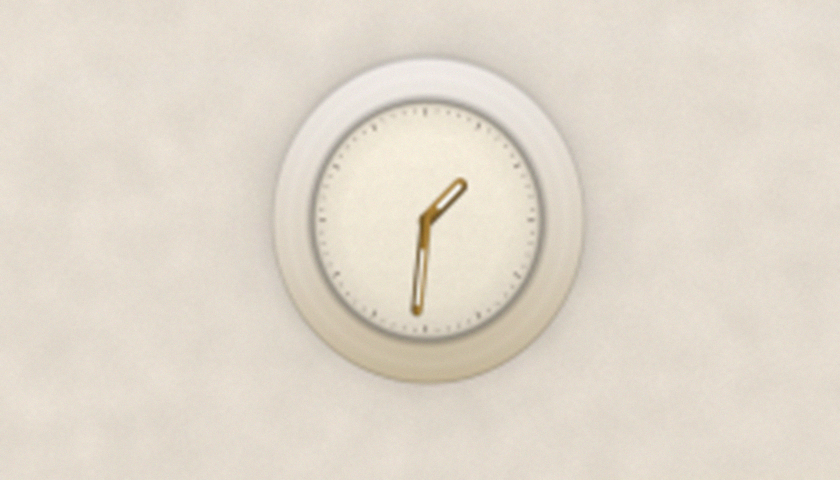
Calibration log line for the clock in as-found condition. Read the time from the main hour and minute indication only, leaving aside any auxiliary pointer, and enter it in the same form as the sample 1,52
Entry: 1,31
